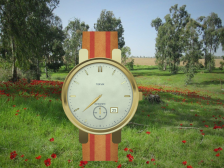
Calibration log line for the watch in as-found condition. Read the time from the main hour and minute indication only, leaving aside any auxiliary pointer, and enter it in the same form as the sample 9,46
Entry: 7,38
